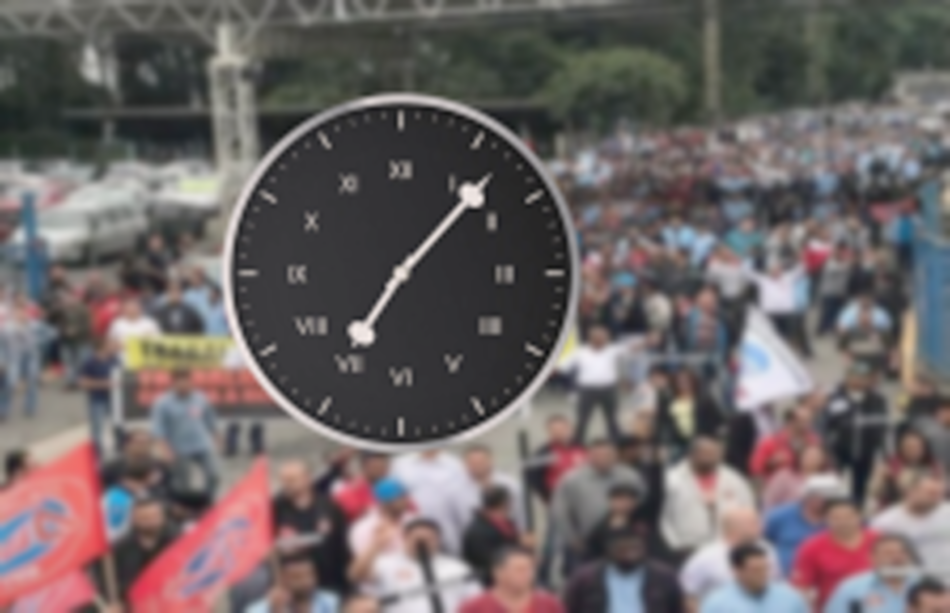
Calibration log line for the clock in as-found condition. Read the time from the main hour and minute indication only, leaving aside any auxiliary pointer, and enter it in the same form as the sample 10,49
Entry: 7,07
